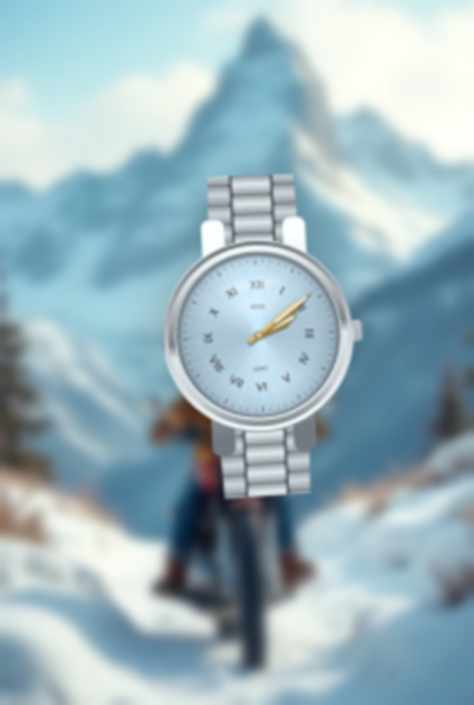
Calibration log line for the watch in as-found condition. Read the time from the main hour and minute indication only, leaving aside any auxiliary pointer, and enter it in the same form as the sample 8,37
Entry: 2,09
